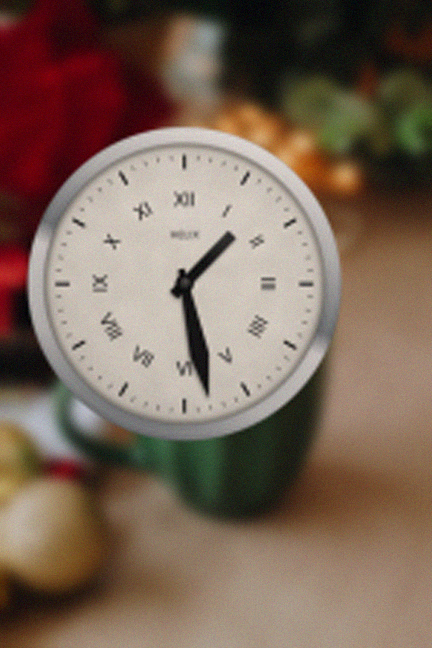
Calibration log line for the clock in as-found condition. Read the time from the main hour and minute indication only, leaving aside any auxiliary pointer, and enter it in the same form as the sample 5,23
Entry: 1,28
